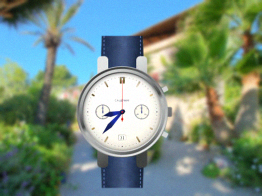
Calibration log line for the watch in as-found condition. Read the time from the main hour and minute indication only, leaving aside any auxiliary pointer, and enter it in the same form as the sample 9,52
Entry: 8,37
